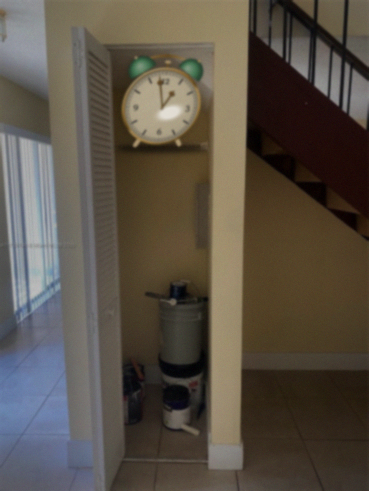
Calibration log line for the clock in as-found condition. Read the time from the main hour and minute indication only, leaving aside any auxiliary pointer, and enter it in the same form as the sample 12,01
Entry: 12,58
